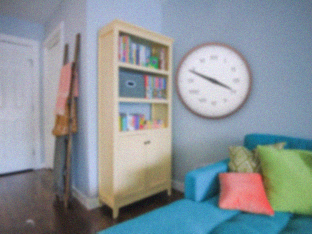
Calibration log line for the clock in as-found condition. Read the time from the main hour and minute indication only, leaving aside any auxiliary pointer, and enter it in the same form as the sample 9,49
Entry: 3,49
